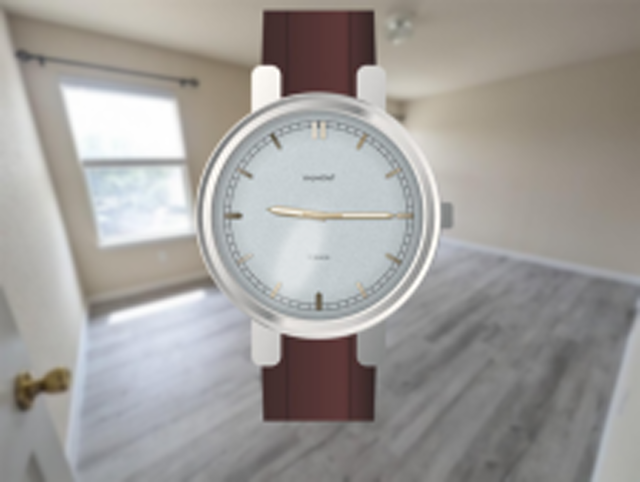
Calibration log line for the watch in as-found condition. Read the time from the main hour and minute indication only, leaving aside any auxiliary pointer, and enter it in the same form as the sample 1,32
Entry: 9,15
